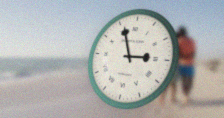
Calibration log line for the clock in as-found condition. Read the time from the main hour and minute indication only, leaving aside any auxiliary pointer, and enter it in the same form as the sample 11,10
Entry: 2,56
